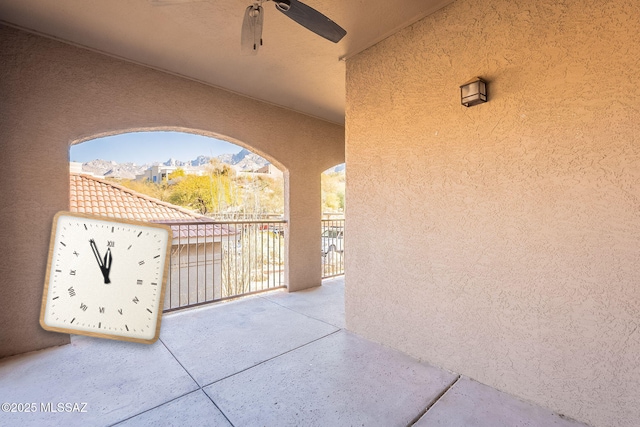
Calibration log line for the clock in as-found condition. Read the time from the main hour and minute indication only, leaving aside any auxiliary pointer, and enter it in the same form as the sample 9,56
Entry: 11,55
